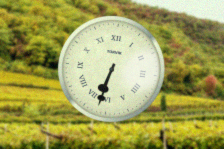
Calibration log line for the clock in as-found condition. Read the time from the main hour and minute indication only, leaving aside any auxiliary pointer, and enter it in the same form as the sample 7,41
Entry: 6,32
